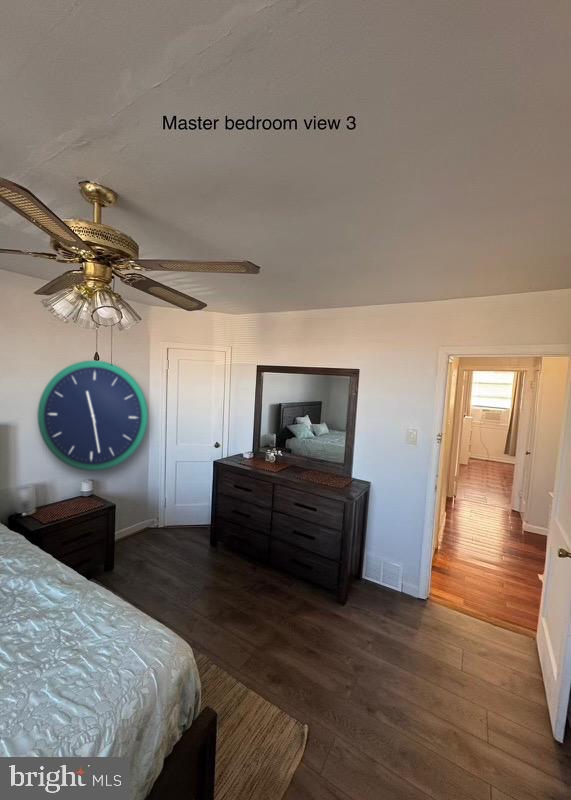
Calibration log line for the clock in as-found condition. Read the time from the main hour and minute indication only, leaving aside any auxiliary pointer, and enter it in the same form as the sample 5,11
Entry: 11,28
